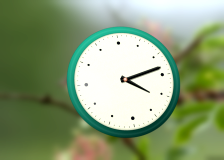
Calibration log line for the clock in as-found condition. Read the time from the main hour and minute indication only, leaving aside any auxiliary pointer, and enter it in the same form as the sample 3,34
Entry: 4,13
